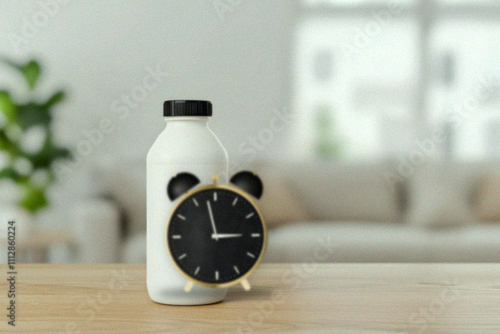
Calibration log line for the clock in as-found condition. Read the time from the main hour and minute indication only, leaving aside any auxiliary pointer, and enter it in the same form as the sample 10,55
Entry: 2,58
